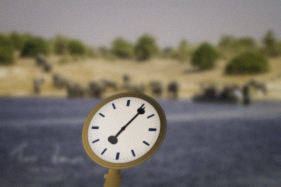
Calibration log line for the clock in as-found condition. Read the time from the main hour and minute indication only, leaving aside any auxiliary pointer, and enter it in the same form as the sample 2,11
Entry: 7,06
